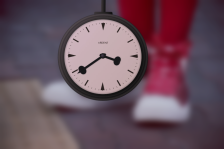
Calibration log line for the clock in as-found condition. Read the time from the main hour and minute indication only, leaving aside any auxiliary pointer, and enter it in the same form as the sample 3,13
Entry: 3,39
